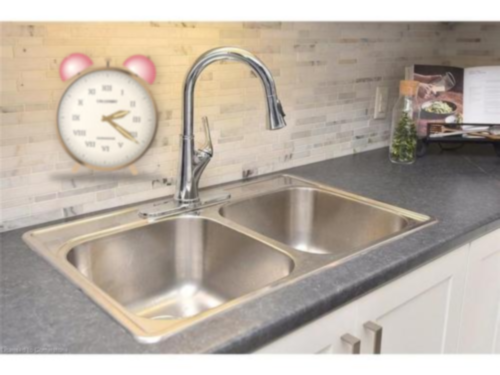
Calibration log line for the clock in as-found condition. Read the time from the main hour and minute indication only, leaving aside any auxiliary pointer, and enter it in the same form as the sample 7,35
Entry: 2,21
